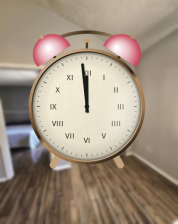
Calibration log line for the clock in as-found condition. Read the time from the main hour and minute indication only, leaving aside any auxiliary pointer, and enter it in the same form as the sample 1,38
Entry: 11,59
